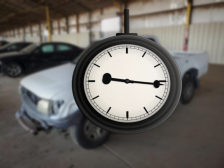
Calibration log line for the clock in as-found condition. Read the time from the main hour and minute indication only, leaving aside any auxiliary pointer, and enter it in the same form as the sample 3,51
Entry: 9,16
